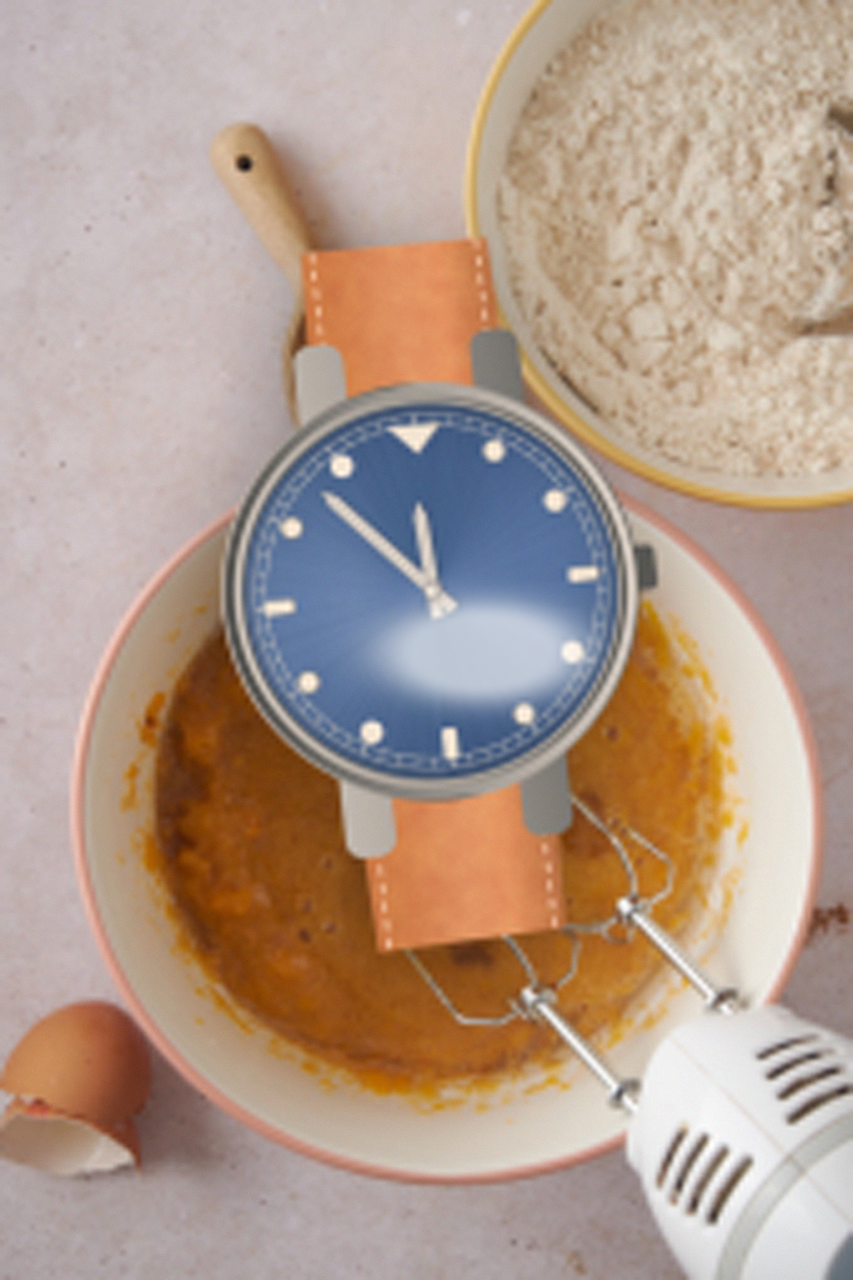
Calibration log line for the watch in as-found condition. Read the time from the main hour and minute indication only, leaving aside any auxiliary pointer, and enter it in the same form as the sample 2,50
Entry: 11,53
